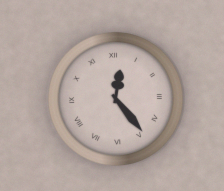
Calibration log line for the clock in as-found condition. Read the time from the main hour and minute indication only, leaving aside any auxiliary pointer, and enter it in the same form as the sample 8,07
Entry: 12,24
